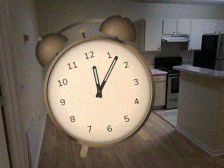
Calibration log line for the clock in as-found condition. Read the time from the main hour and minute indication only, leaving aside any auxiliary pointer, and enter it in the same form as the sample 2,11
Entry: 12,07
